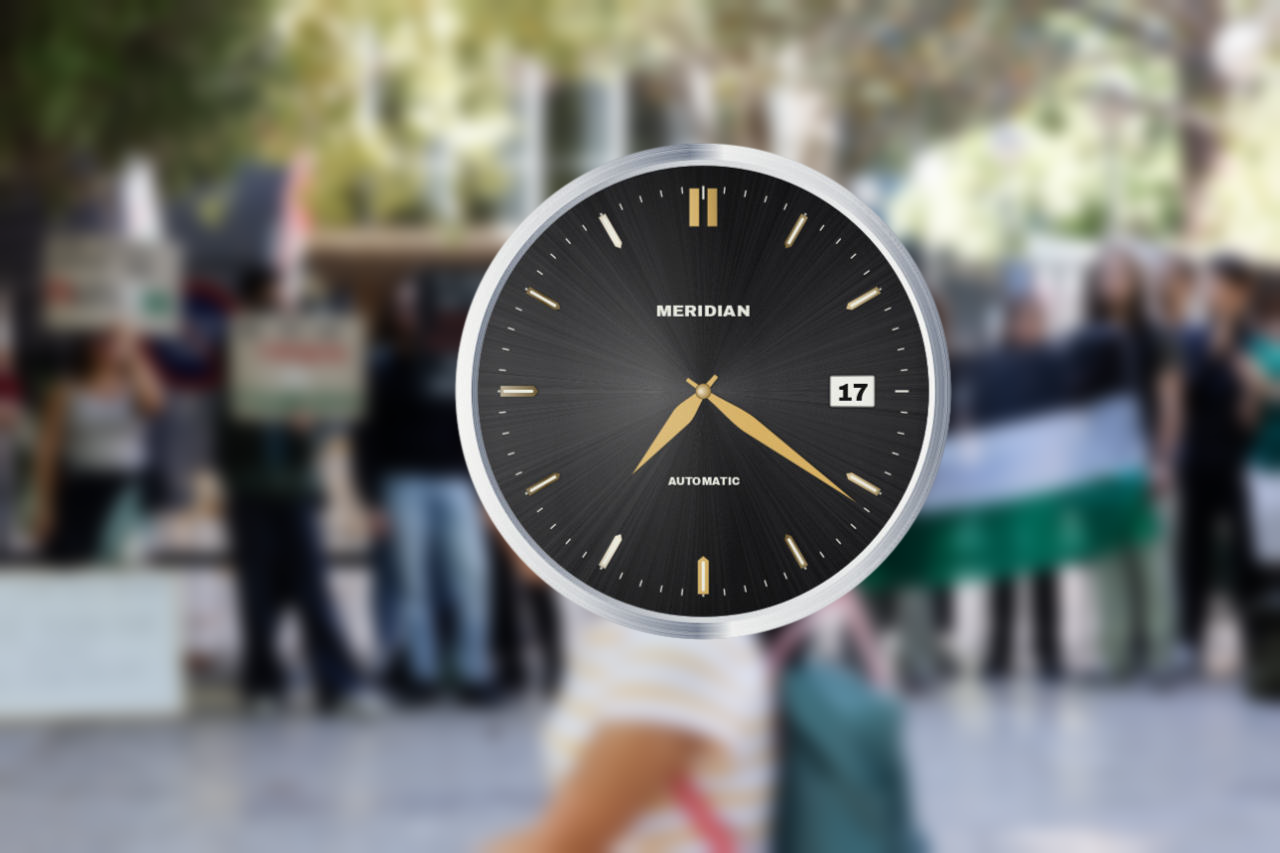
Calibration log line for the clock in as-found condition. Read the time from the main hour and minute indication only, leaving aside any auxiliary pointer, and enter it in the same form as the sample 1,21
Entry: 7,21
